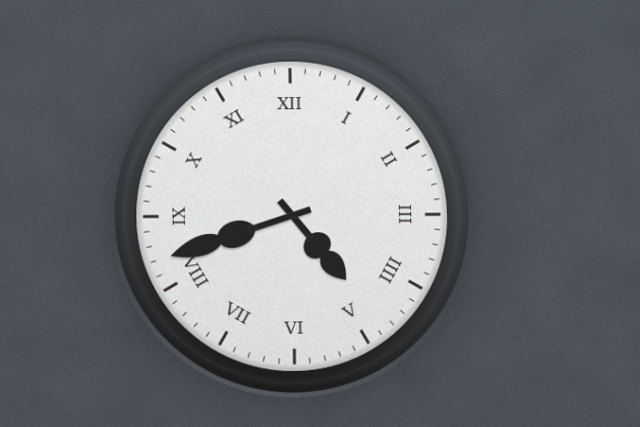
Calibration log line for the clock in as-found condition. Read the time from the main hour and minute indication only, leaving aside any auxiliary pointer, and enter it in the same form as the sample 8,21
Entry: 4,42
